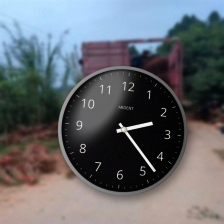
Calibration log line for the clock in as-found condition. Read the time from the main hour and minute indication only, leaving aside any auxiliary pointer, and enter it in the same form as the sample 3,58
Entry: 2,23
